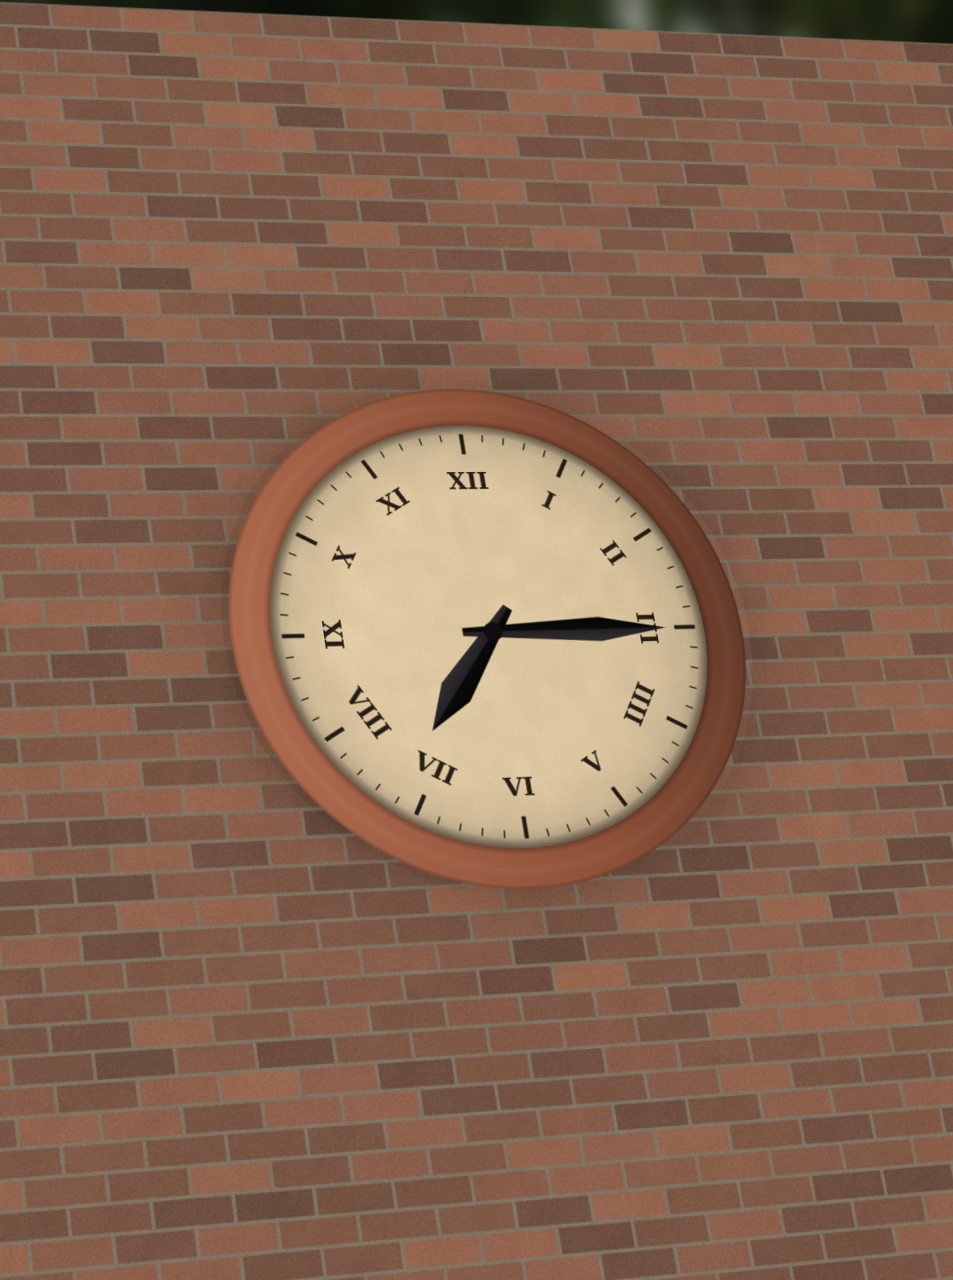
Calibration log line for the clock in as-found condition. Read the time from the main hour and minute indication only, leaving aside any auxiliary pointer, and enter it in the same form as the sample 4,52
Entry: 7,15
